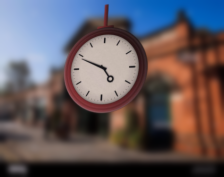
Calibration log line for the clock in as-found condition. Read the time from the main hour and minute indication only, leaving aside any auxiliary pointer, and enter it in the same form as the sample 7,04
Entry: 4,49
